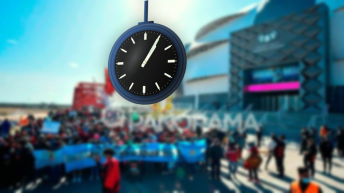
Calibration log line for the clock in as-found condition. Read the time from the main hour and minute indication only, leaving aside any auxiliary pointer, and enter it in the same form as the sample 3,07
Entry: 1,05
